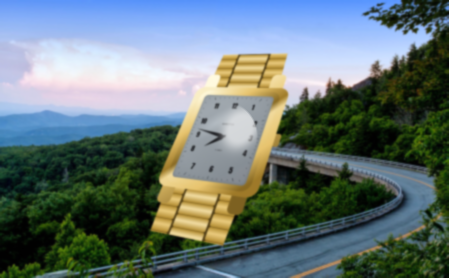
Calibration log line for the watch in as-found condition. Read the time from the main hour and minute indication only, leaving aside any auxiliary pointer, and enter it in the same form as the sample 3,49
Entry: 7,47
